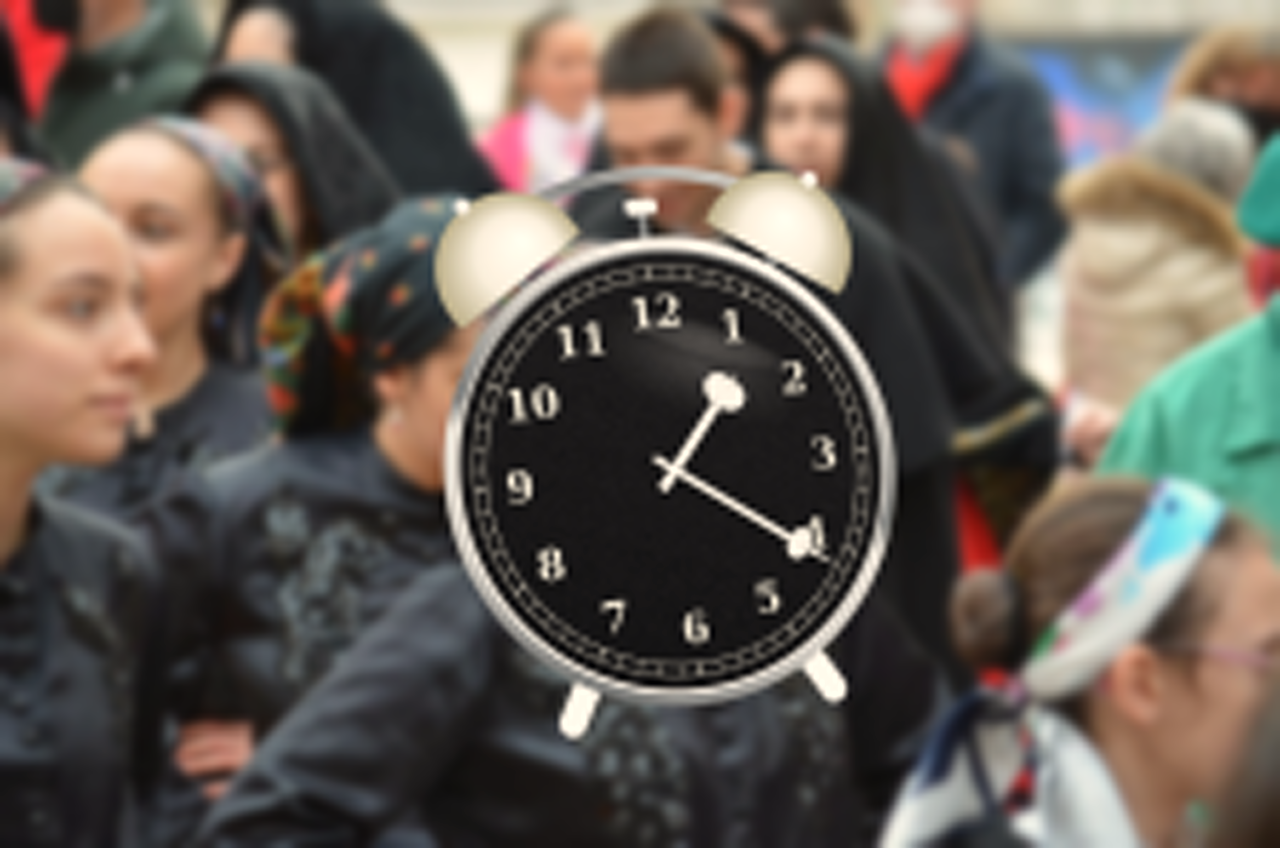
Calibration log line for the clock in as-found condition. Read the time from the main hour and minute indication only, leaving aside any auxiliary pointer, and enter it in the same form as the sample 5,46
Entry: 1,21
